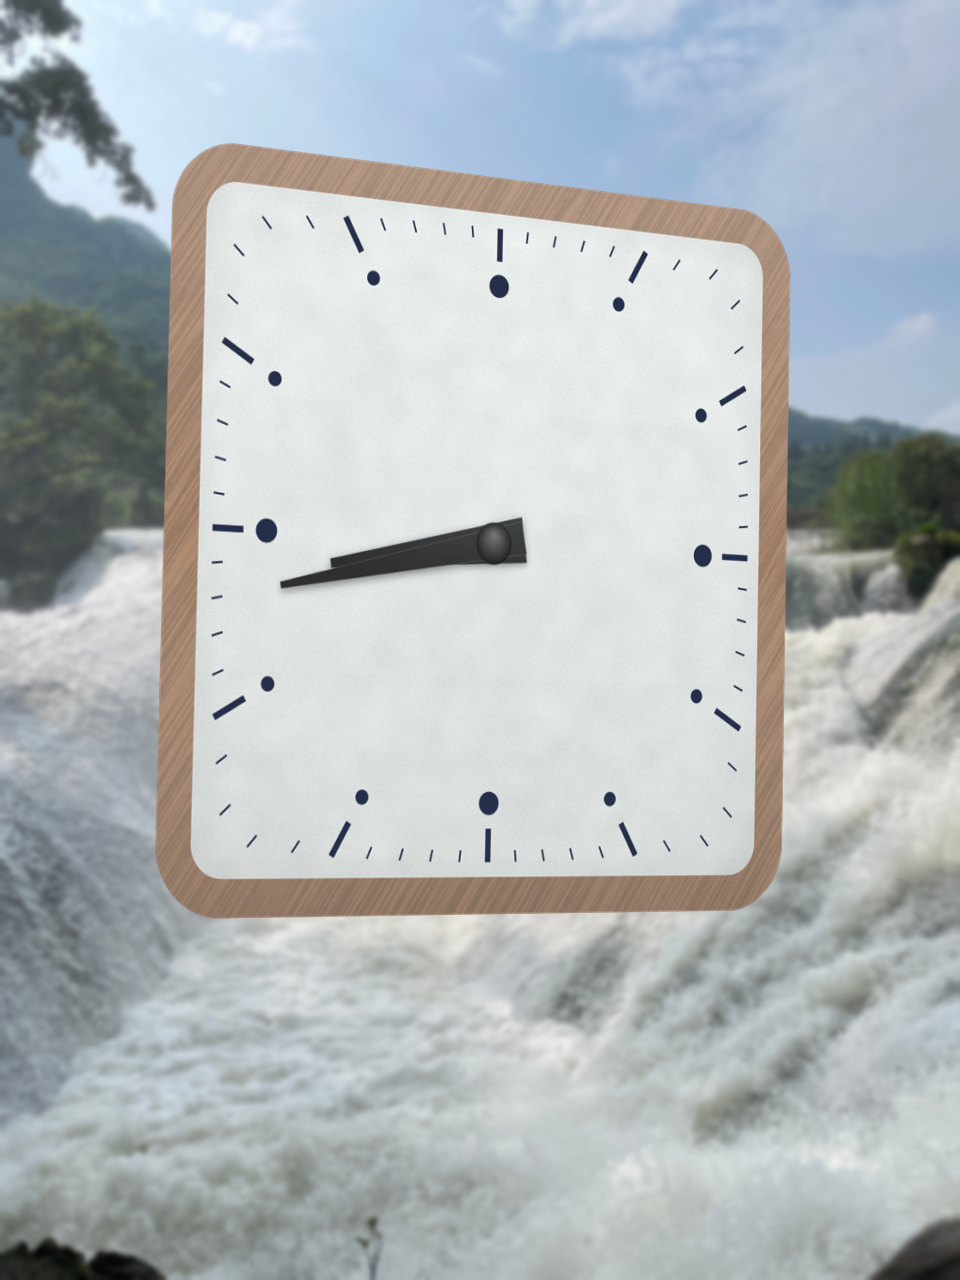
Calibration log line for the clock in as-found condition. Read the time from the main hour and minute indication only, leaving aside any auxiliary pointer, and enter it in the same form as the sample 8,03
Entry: 8,43
